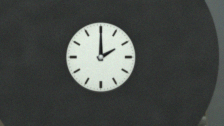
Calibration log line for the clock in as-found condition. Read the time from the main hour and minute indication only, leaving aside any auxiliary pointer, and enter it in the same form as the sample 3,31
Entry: 2,00
